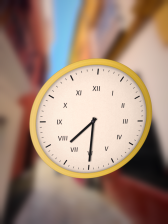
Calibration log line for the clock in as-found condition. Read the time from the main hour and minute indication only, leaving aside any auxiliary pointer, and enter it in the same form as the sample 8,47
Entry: 7,30
